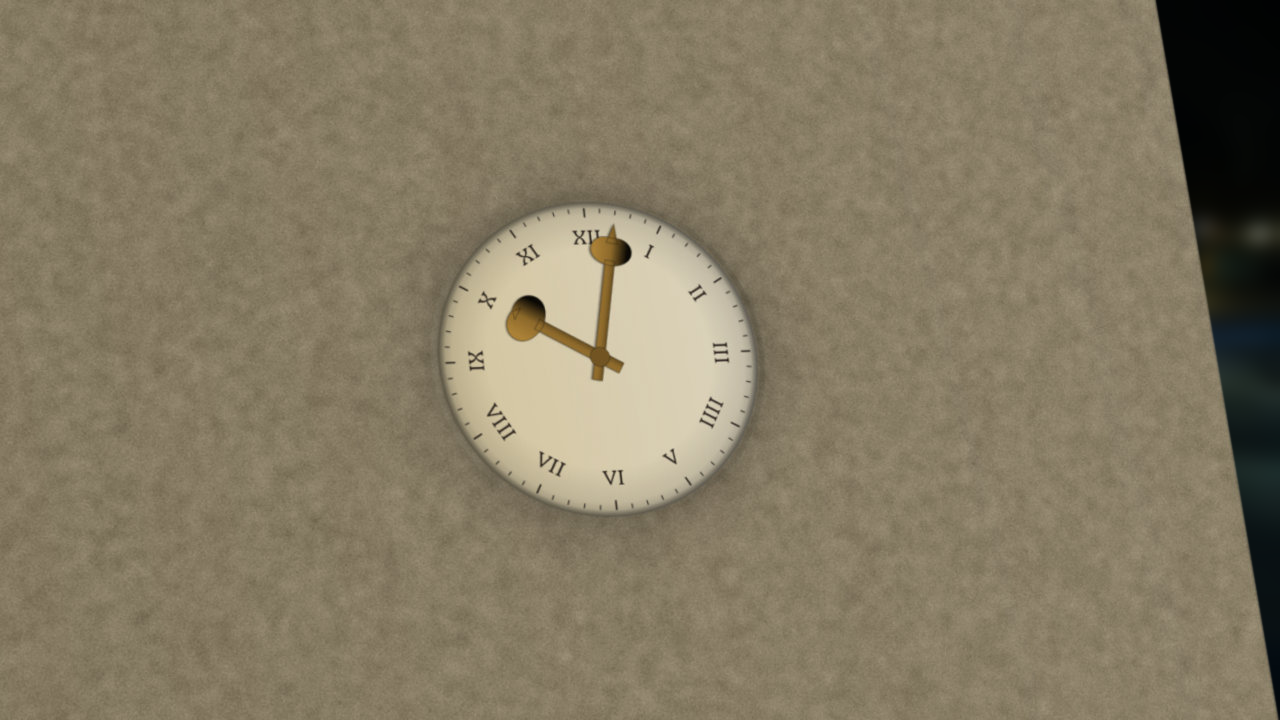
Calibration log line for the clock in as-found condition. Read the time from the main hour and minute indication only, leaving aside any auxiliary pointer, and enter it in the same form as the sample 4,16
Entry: 10,02
